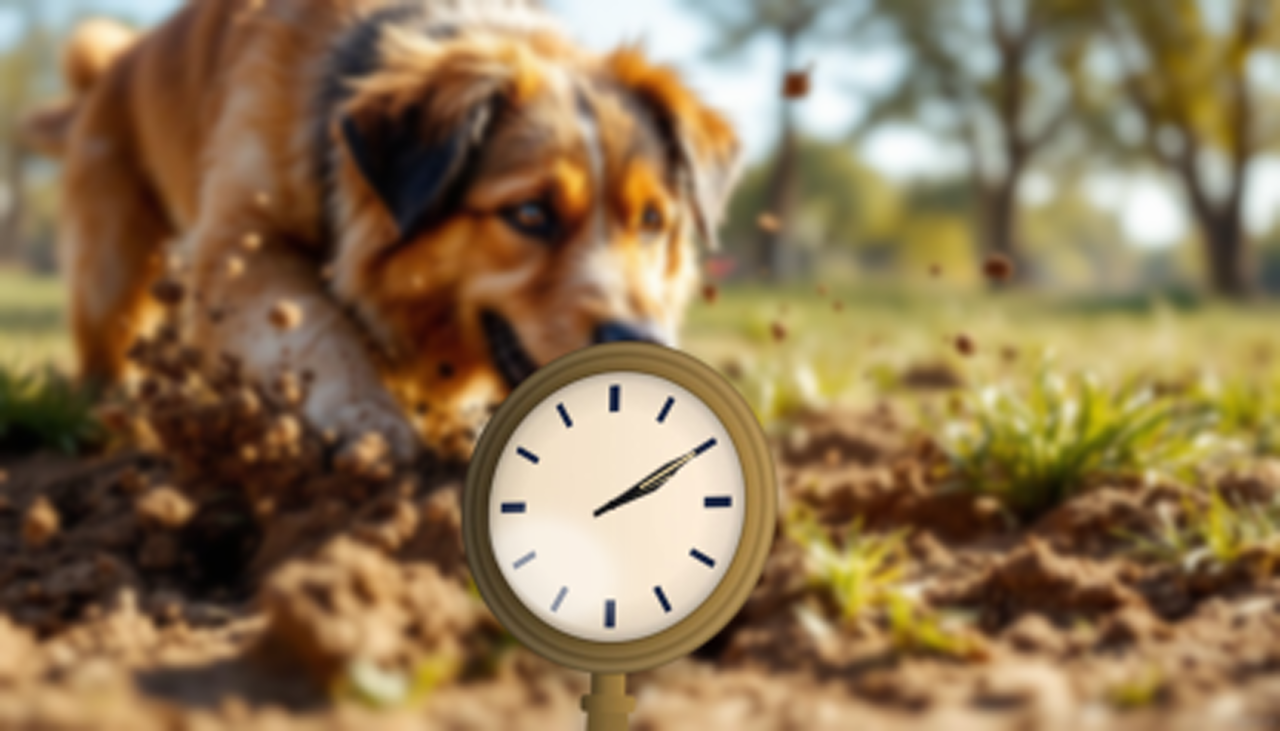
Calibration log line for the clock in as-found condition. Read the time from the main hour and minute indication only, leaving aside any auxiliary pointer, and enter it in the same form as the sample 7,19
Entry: 2,10
